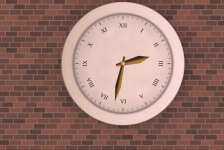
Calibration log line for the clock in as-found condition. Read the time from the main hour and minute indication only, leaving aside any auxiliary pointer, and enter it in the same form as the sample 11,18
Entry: 2,32
